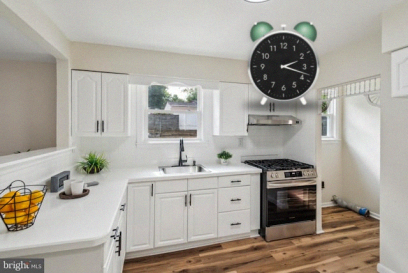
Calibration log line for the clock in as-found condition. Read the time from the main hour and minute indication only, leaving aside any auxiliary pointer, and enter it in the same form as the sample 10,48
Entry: 2,18
